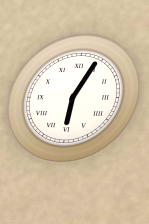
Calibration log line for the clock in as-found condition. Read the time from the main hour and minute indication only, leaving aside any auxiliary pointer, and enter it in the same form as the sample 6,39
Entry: 6,04
